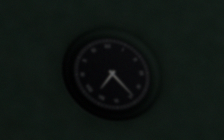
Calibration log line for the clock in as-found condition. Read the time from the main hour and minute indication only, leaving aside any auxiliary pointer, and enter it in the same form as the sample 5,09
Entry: 7,24
